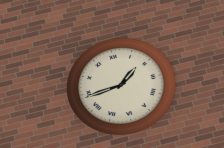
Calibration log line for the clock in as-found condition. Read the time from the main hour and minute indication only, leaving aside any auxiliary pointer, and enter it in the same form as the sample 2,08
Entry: 1,44
